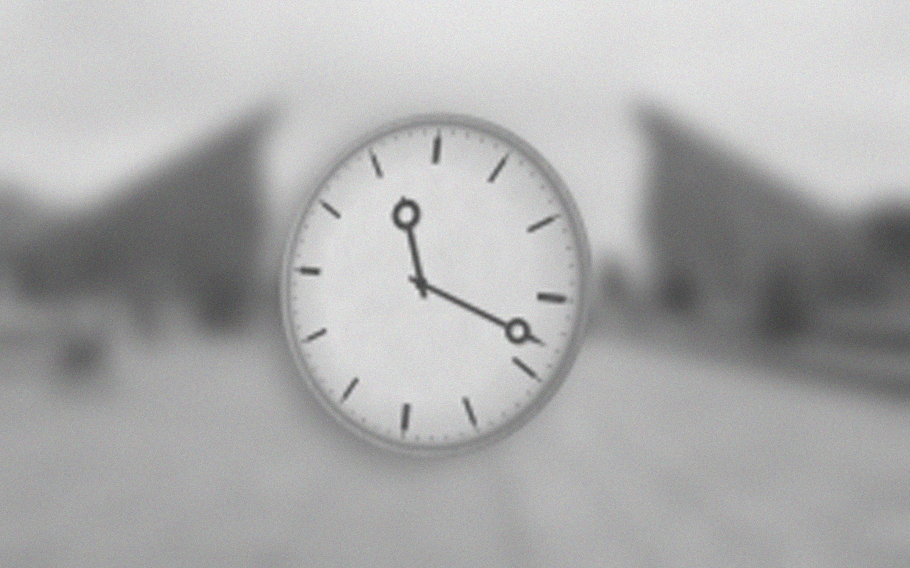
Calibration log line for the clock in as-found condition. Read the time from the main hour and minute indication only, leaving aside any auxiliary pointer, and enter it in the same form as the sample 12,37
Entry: 11,18
